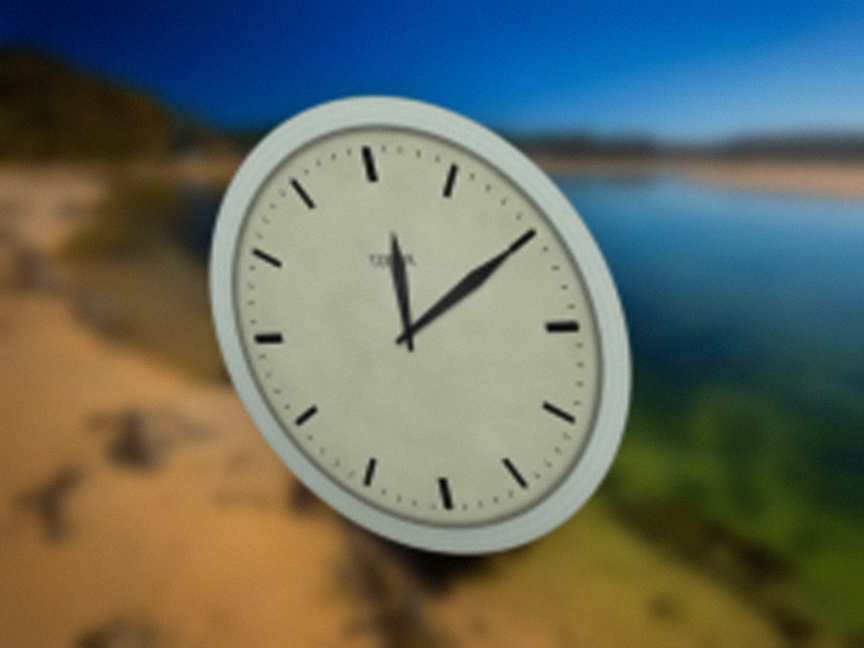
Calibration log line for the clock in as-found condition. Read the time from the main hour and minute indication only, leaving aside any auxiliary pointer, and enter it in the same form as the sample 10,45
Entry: 12,10
